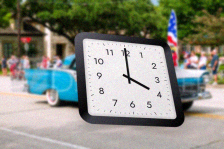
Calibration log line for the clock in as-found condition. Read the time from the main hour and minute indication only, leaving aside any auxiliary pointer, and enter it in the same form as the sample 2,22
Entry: 4,00
